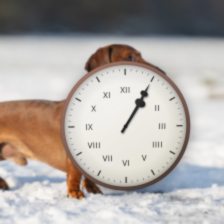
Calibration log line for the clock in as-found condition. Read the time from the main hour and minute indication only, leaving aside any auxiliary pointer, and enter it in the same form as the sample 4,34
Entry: 1,05
